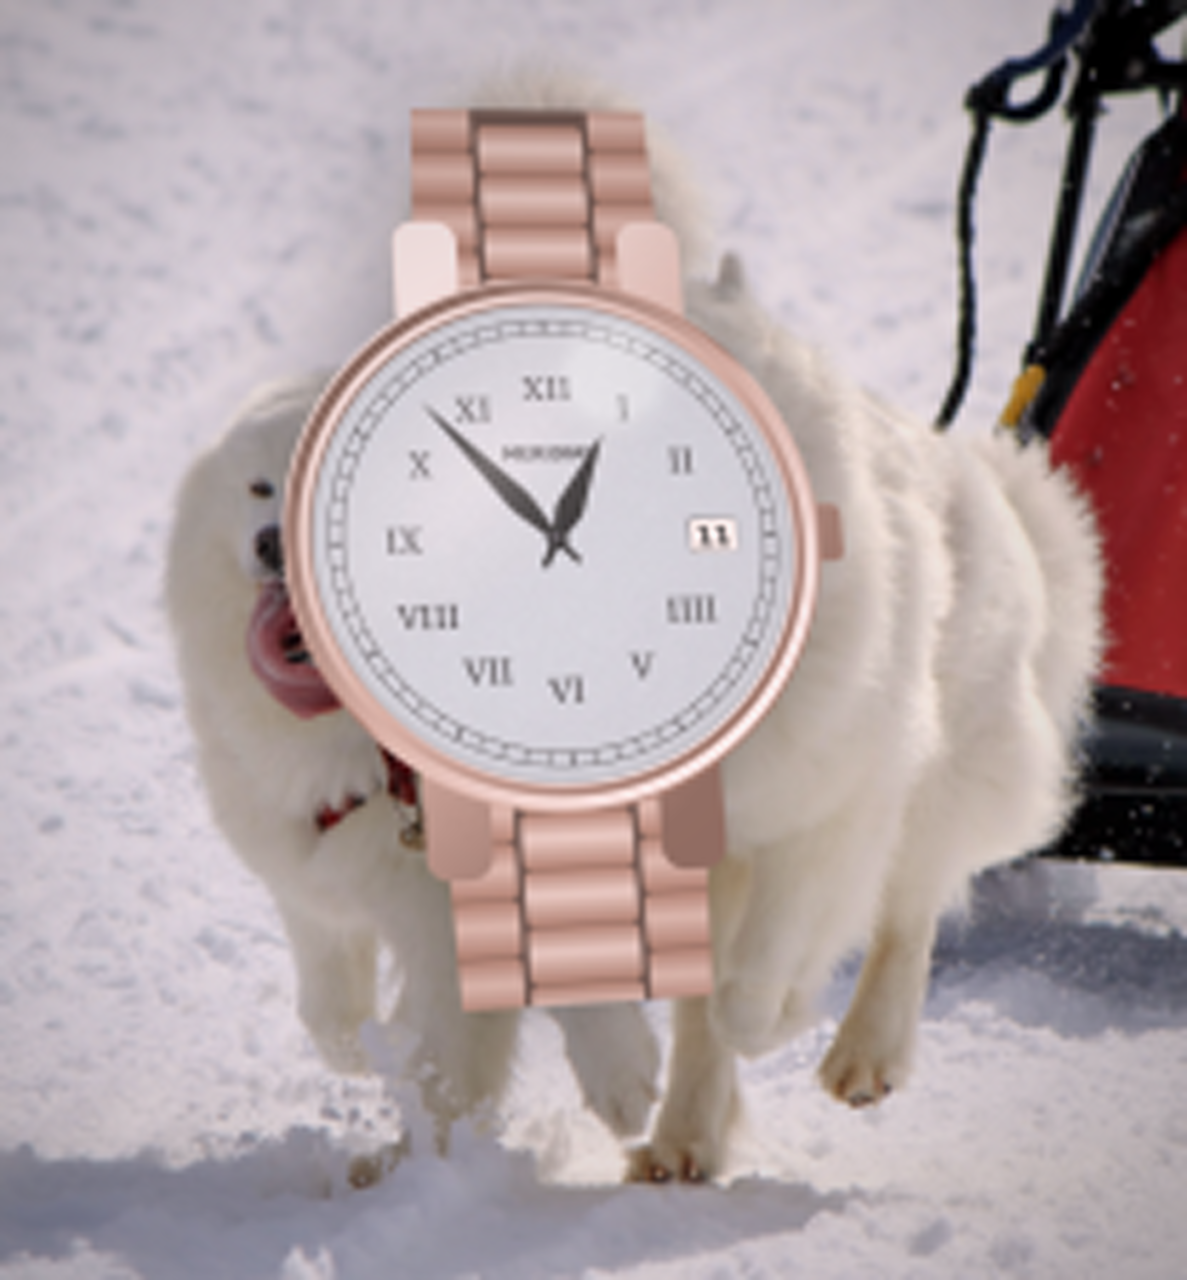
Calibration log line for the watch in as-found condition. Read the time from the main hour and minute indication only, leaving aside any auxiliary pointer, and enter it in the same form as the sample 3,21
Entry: 12,53
